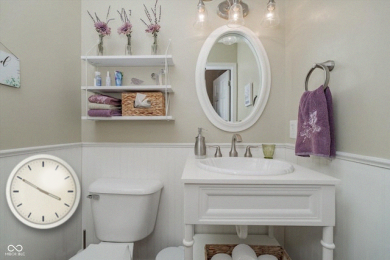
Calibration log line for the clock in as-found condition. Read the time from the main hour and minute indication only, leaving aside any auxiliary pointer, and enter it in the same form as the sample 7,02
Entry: 3,50
